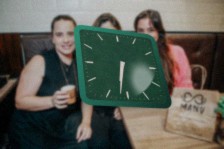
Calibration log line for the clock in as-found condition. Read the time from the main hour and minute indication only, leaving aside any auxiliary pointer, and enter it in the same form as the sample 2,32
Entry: 6,32
